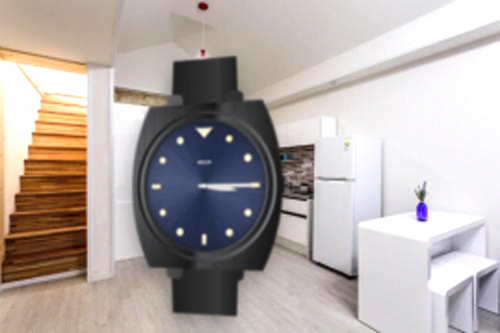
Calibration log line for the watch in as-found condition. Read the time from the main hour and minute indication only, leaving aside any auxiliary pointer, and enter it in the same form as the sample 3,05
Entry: 3,15
